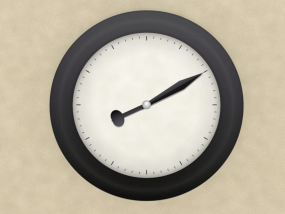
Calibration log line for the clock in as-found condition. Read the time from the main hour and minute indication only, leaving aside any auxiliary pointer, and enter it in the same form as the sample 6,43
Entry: 8,10
